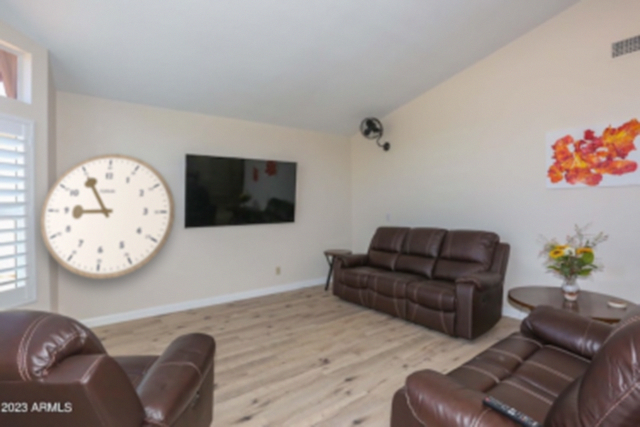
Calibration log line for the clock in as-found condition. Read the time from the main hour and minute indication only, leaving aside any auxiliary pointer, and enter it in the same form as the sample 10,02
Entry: 8,55
